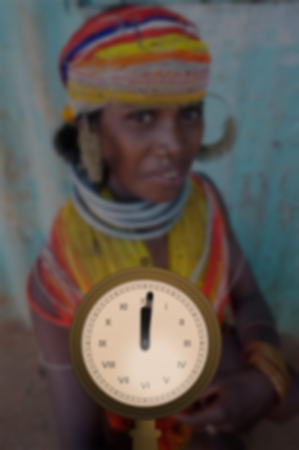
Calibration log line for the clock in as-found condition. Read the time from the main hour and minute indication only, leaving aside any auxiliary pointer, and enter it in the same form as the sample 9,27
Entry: 12,01
